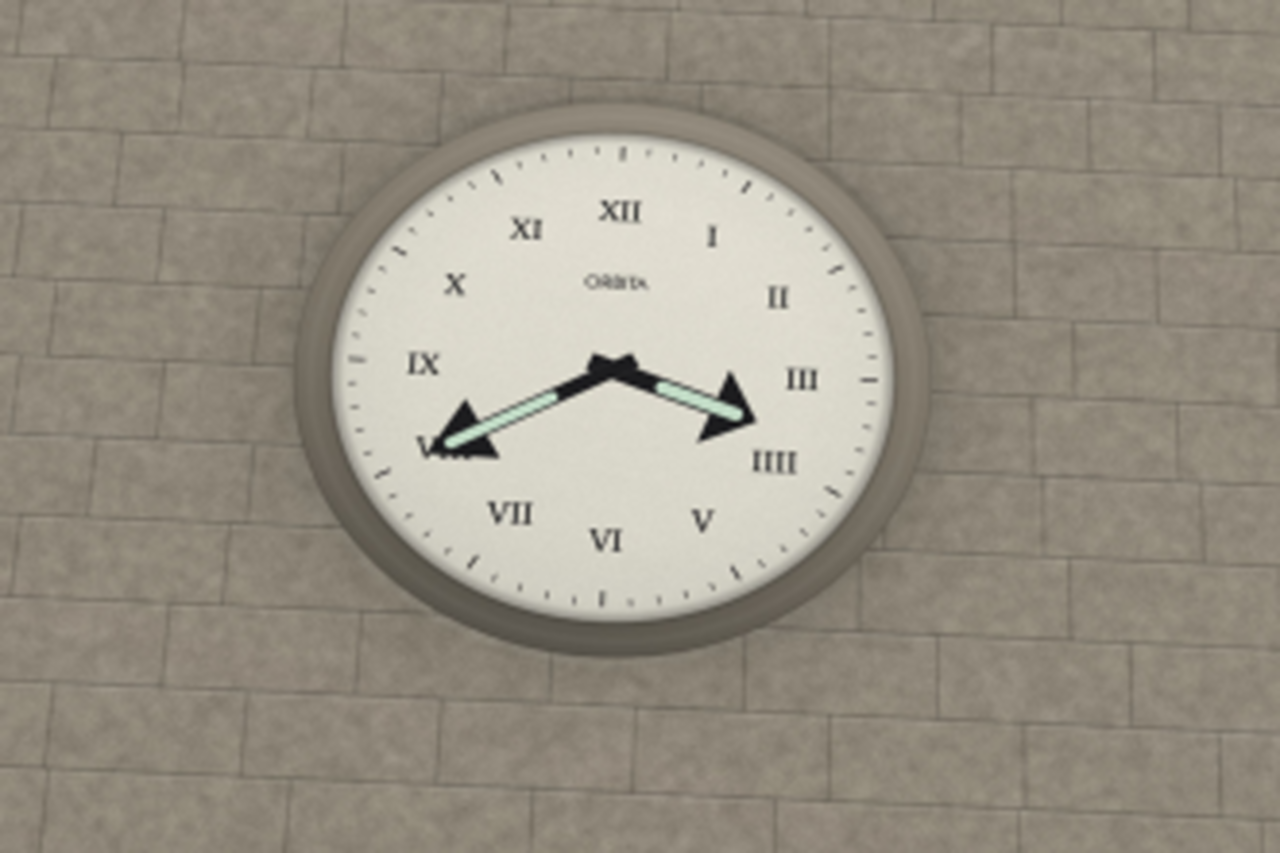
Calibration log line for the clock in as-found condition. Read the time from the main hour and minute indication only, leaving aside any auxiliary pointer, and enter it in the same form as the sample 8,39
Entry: 3,40
